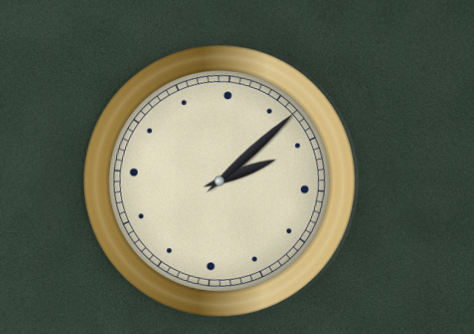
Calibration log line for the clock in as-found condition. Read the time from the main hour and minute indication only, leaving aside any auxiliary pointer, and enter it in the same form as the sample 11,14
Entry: 2,07
